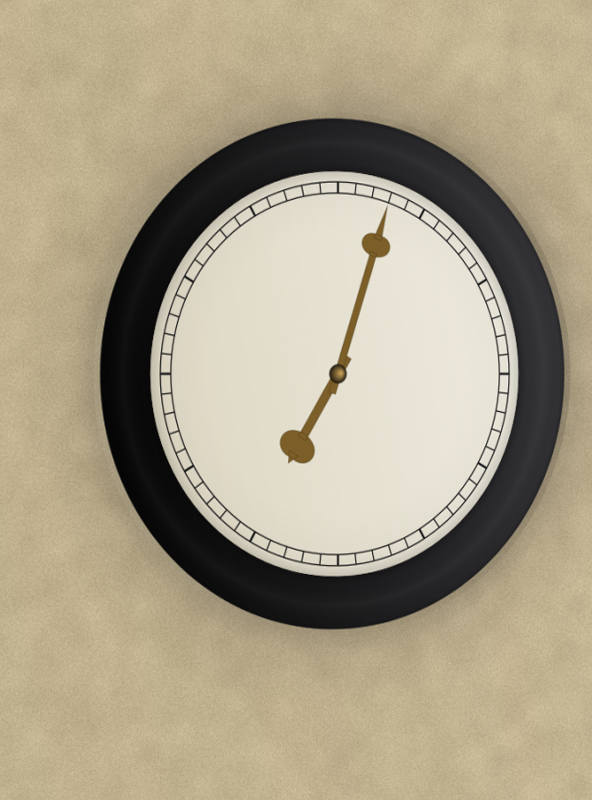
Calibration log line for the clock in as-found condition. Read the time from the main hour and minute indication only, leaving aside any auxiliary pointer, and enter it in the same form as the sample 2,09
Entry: 7,03
